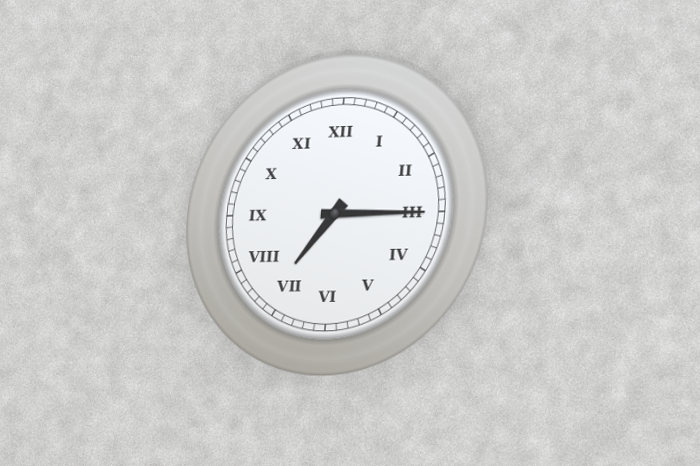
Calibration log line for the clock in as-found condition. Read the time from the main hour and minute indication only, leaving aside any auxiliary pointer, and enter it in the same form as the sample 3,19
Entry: 7,15
